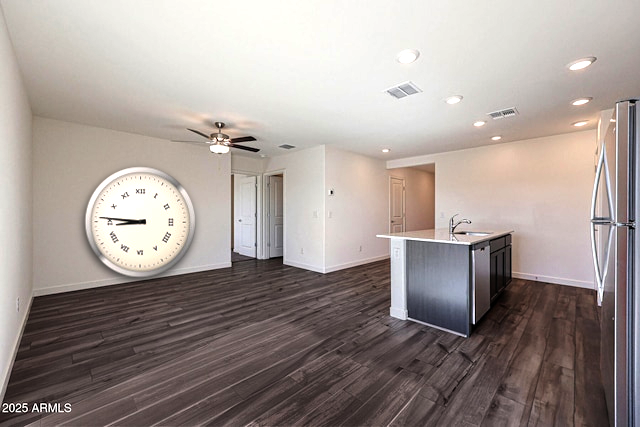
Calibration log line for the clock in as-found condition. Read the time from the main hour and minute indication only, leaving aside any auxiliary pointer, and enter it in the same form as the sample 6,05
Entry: 8,46
